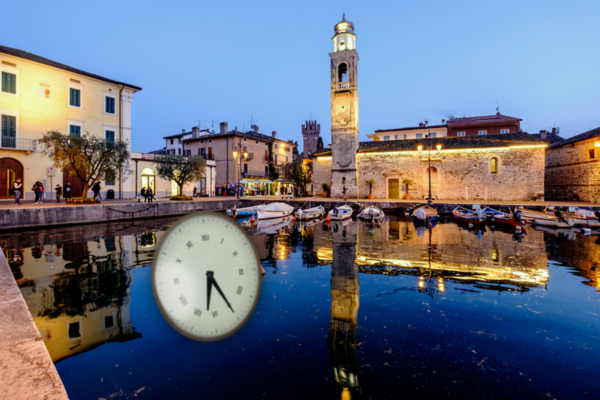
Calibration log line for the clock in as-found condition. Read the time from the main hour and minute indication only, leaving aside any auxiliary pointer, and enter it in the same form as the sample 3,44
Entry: 6,25
